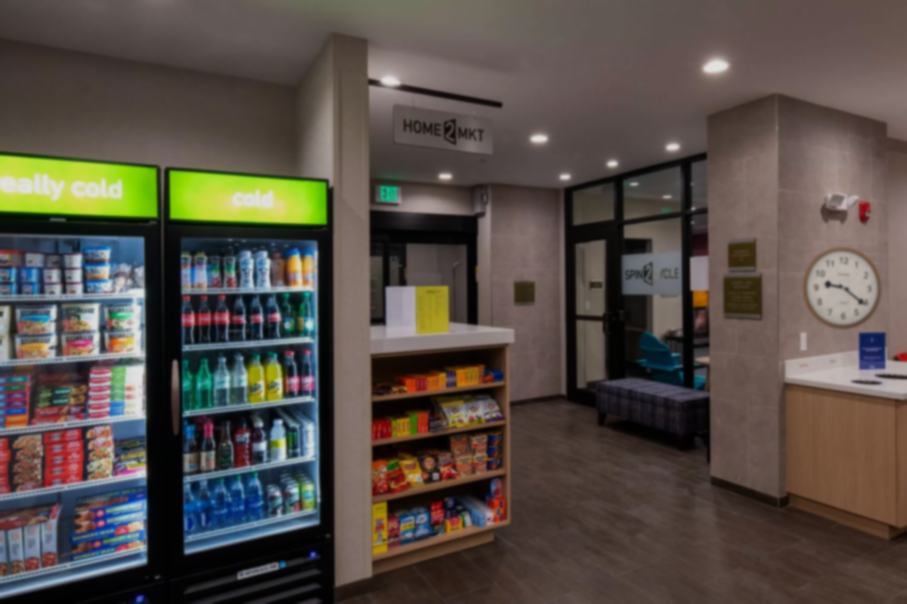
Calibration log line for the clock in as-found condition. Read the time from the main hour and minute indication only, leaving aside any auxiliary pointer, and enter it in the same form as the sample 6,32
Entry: 9,21
